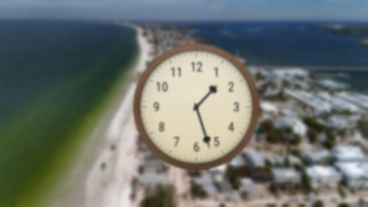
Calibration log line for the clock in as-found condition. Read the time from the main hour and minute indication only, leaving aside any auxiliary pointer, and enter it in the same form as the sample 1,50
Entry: 1,27
